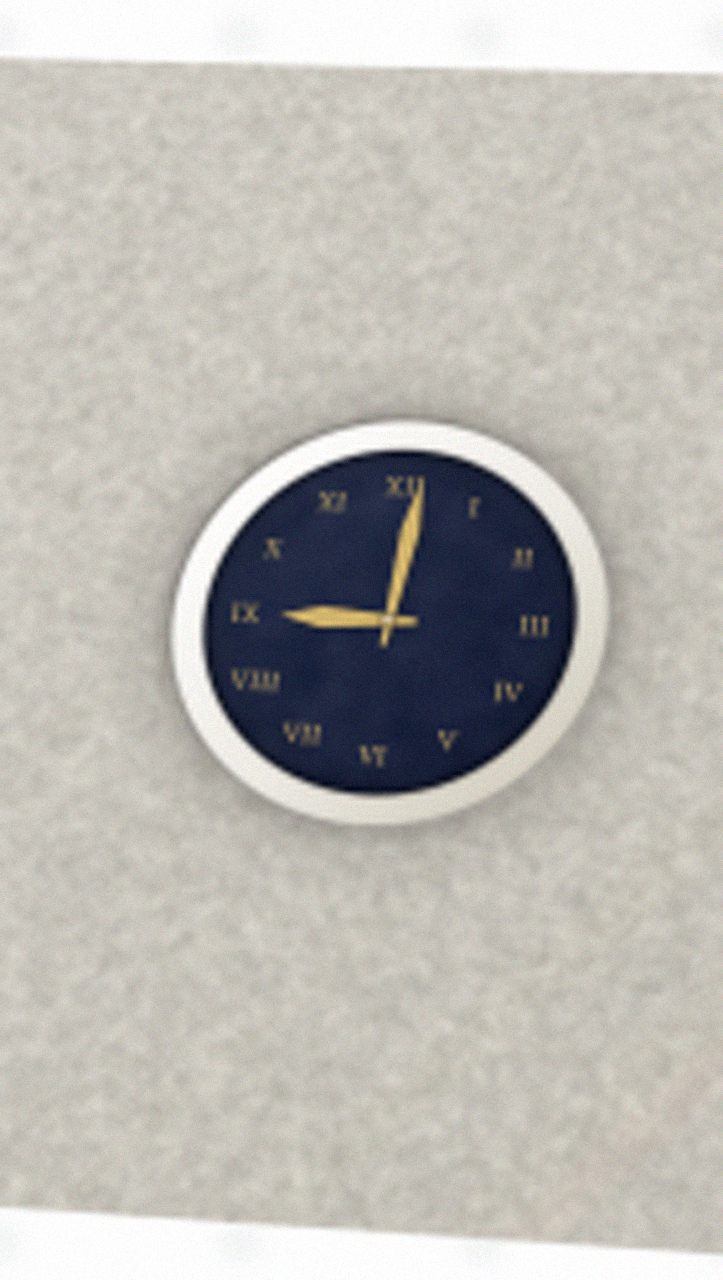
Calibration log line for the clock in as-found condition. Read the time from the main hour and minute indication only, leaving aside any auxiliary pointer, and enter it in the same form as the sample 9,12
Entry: 9,01
